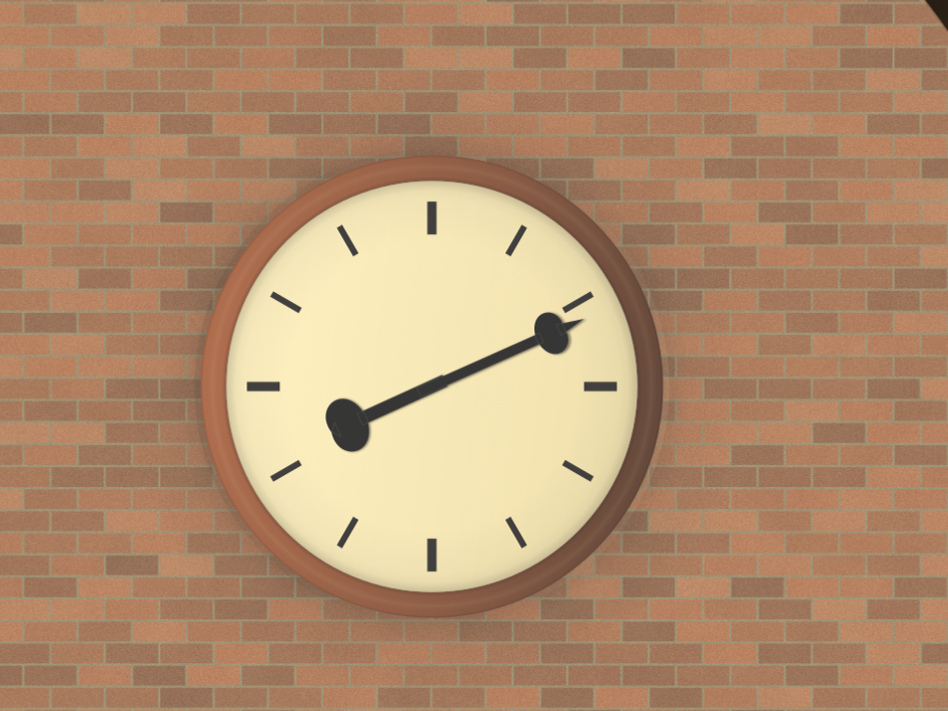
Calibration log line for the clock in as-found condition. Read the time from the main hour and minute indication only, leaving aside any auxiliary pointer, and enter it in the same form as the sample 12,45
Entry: 8,11
